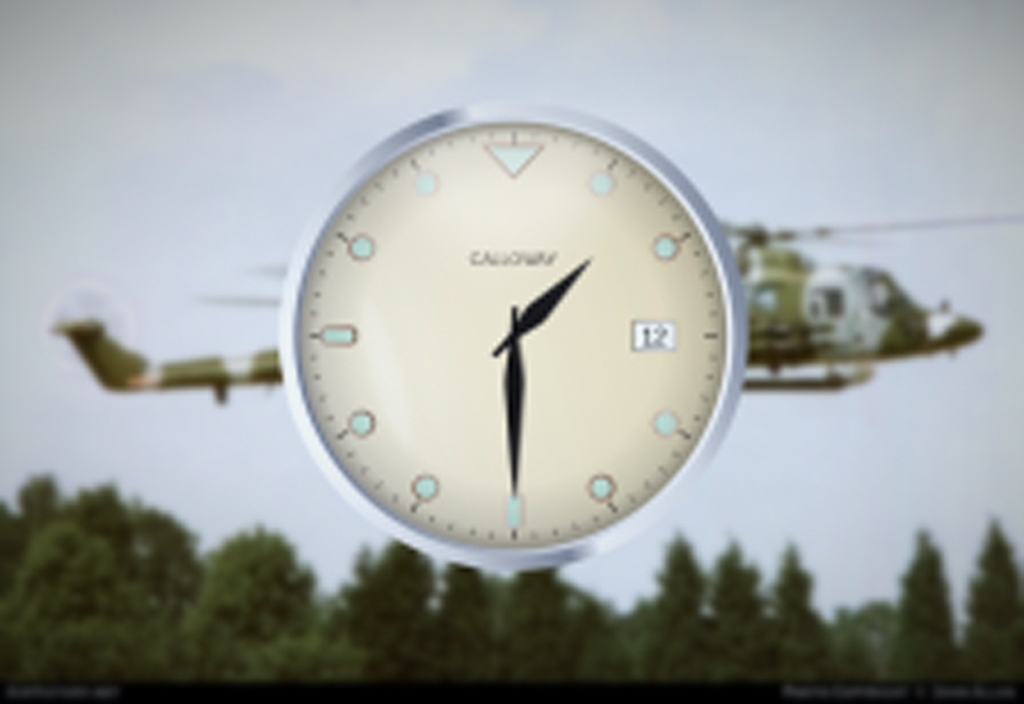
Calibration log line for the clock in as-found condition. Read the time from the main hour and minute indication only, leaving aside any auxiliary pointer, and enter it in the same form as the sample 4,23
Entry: 1,30
